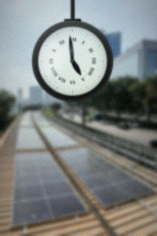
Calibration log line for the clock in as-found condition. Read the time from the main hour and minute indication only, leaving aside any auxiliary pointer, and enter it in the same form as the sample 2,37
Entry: 4,59
